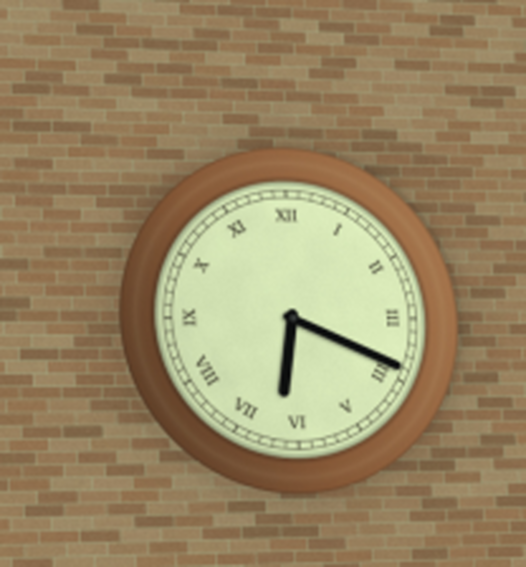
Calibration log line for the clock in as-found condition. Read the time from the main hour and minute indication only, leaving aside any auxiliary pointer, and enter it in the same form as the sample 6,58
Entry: 6,19
